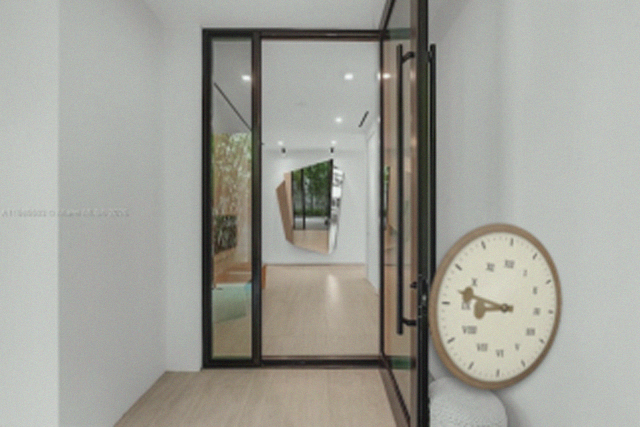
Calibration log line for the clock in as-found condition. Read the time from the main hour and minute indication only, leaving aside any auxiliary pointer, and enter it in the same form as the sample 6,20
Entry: 8,47
